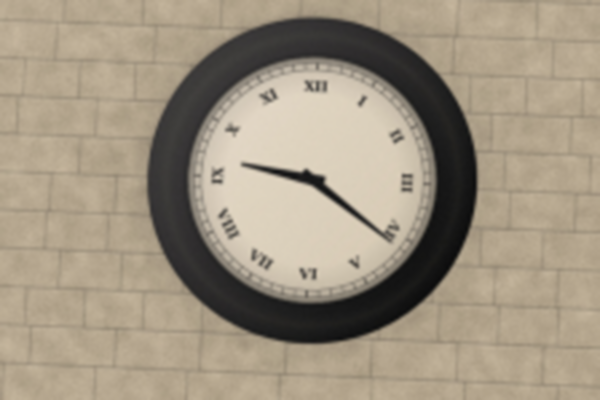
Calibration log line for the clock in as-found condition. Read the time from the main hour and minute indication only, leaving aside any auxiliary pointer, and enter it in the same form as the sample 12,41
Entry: 9,21
